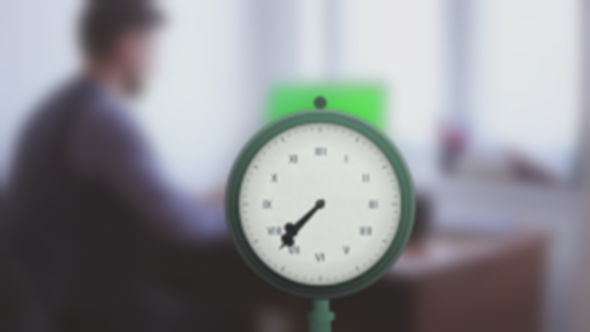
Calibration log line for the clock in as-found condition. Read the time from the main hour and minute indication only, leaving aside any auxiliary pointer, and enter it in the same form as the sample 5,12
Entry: 7,37
